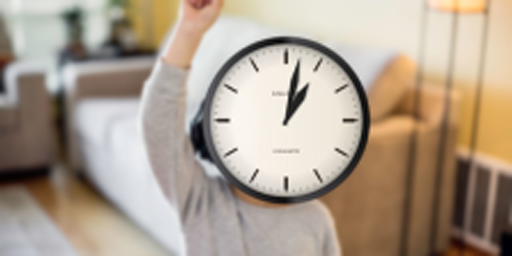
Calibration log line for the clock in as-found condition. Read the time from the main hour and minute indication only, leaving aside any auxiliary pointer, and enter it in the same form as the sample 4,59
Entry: 1,02
